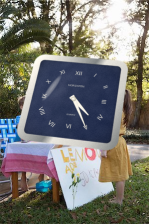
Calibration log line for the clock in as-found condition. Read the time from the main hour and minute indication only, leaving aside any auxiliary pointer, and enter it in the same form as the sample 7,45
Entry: 4,25
